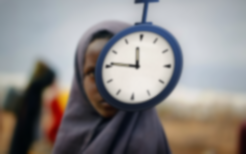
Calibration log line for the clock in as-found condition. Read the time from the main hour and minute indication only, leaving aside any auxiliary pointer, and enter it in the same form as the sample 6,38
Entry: 11,46
